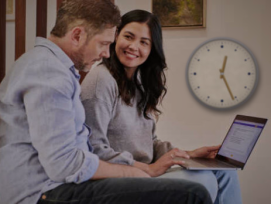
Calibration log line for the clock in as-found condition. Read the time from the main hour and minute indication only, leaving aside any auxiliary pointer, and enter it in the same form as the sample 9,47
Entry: 12,26
